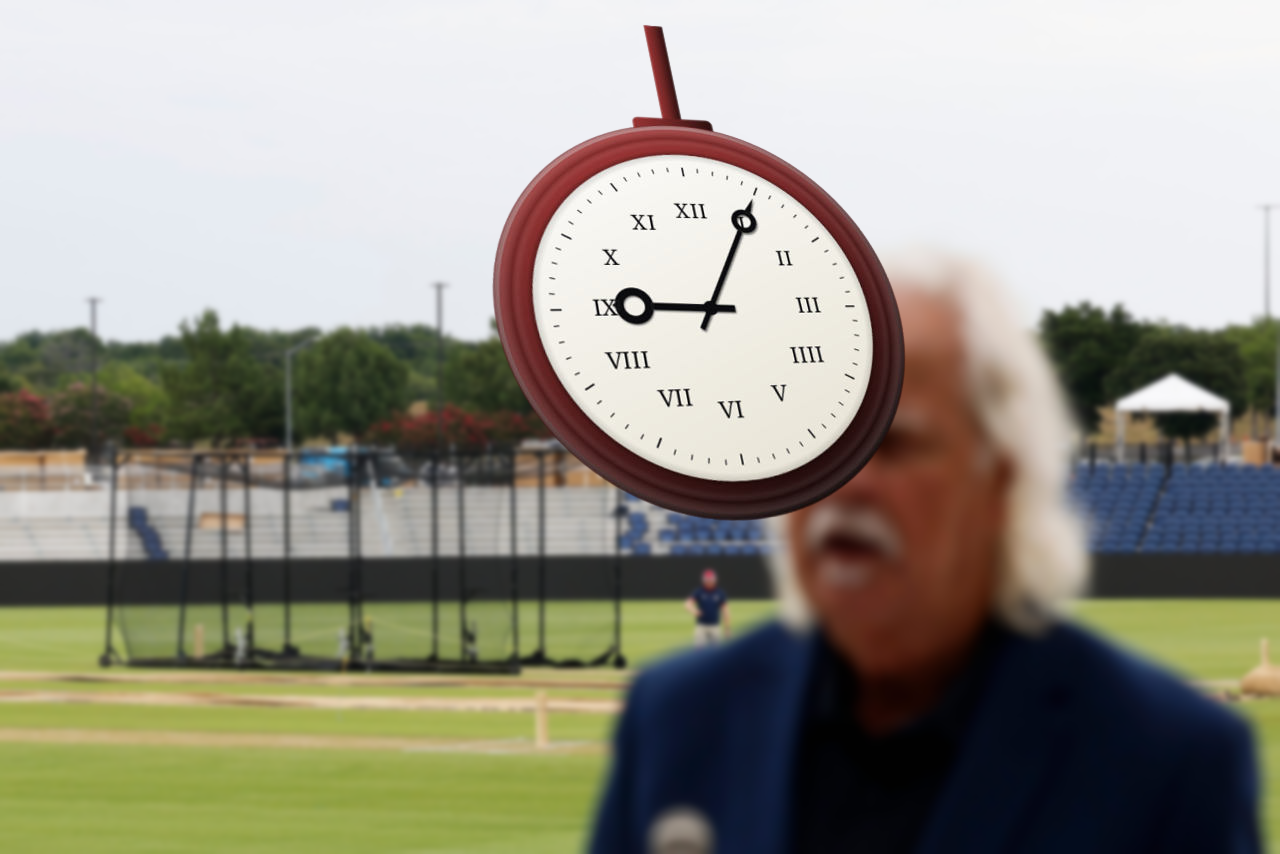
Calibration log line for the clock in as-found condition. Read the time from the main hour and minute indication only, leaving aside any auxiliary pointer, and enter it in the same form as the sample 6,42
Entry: 9,05
